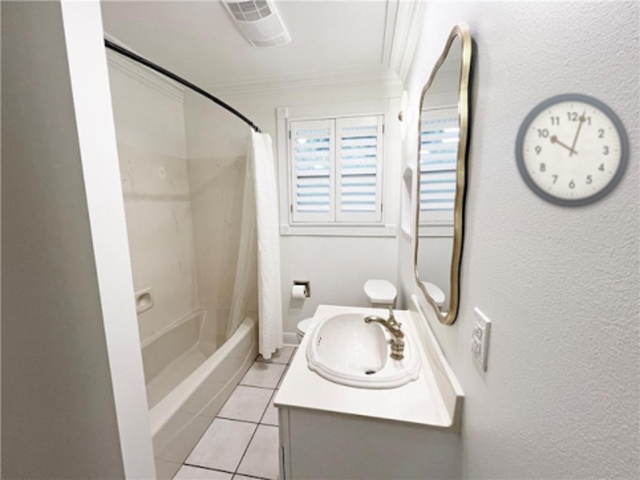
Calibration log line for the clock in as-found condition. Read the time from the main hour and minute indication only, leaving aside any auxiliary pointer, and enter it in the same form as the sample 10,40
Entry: 10,03
